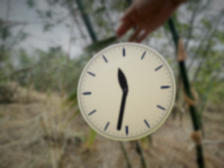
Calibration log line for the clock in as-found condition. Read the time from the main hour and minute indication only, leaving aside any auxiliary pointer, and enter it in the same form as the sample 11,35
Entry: 11,32
